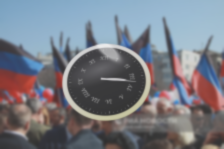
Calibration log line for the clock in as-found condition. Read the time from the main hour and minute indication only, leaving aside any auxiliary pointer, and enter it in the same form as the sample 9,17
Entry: 3,17
